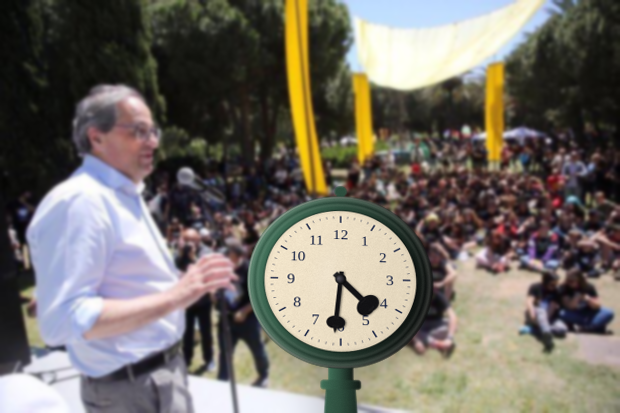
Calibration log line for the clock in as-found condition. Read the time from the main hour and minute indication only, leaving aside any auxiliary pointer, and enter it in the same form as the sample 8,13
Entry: 4,31
